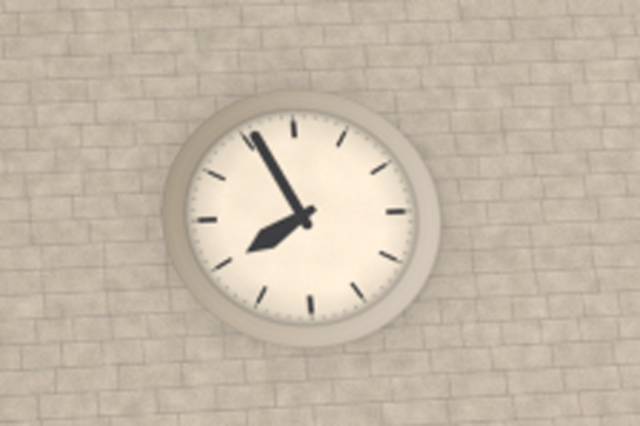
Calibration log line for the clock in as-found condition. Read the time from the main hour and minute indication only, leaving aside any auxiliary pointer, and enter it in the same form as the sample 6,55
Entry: 7,56
